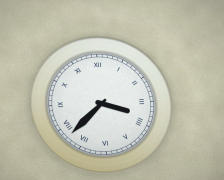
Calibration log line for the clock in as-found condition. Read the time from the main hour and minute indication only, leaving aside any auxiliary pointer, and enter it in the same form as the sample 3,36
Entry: 3,38
